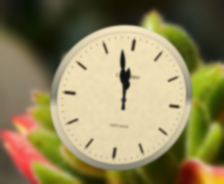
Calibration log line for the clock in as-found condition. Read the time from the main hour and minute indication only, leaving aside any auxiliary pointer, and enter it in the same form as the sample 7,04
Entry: 11,58
